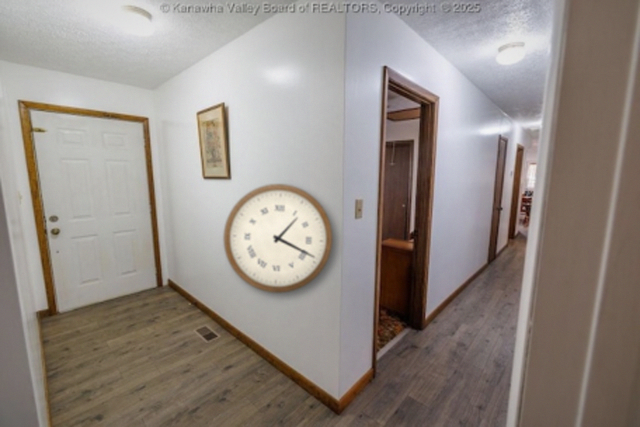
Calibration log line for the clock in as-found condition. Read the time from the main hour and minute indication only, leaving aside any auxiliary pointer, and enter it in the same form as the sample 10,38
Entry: 1,19
